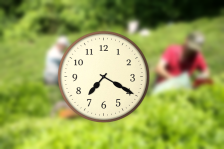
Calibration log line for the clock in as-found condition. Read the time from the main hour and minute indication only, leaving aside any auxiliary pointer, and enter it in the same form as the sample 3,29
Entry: 7,20
